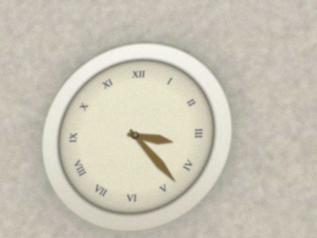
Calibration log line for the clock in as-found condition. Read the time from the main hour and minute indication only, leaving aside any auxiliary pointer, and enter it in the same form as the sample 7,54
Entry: 3,23
